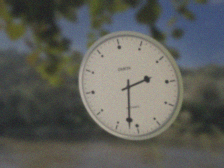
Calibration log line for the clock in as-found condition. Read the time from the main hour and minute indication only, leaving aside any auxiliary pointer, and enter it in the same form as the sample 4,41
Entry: 2,32
